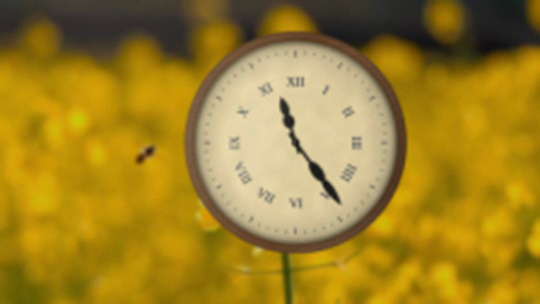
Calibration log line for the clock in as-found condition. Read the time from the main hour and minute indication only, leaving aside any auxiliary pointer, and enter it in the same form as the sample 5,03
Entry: 11,24
